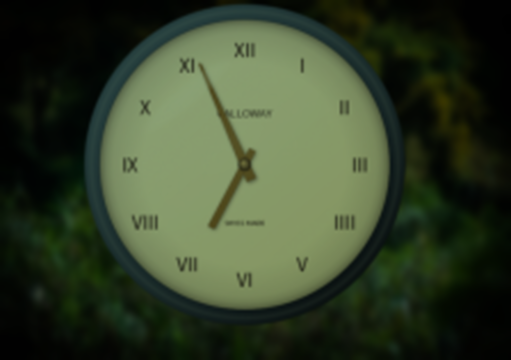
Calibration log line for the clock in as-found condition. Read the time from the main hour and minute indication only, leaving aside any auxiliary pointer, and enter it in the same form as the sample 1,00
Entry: 6,56
